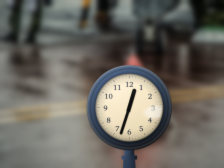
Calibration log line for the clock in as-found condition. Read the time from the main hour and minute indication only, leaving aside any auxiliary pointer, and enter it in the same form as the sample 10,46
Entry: 12,33
